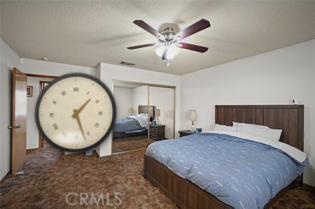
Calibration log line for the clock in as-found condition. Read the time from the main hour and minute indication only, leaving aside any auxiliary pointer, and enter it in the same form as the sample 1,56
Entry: 1,27
